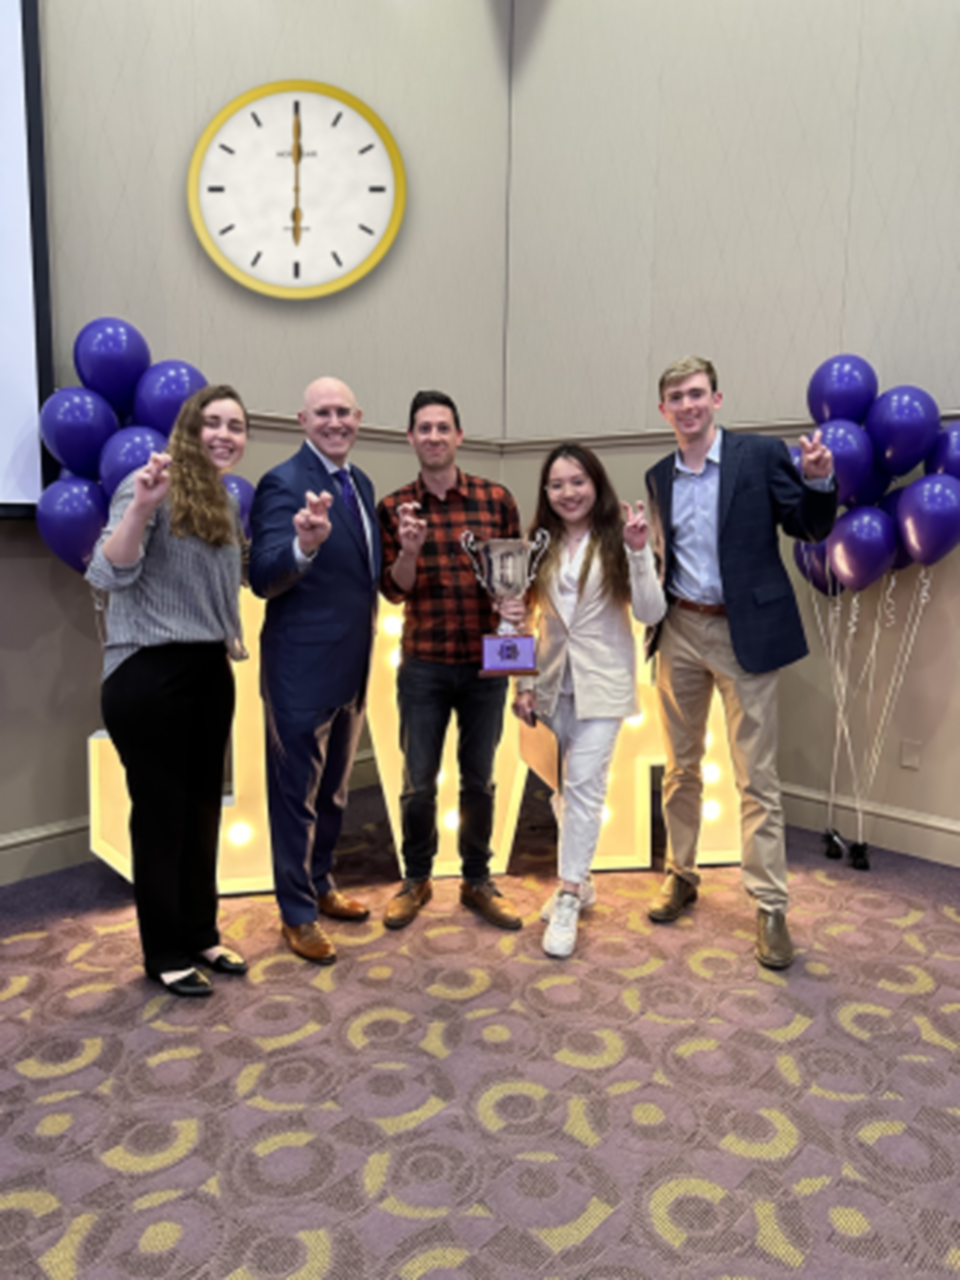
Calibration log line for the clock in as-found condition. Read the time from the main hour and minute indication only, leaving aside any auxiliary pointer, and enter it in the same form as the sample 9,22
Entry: 6,00
